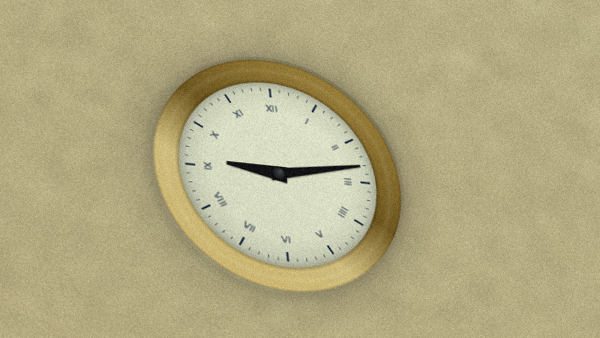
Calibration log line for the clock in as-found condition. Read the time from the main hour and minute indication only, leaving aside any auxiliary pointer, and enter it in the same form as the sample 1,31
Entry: 9,13
